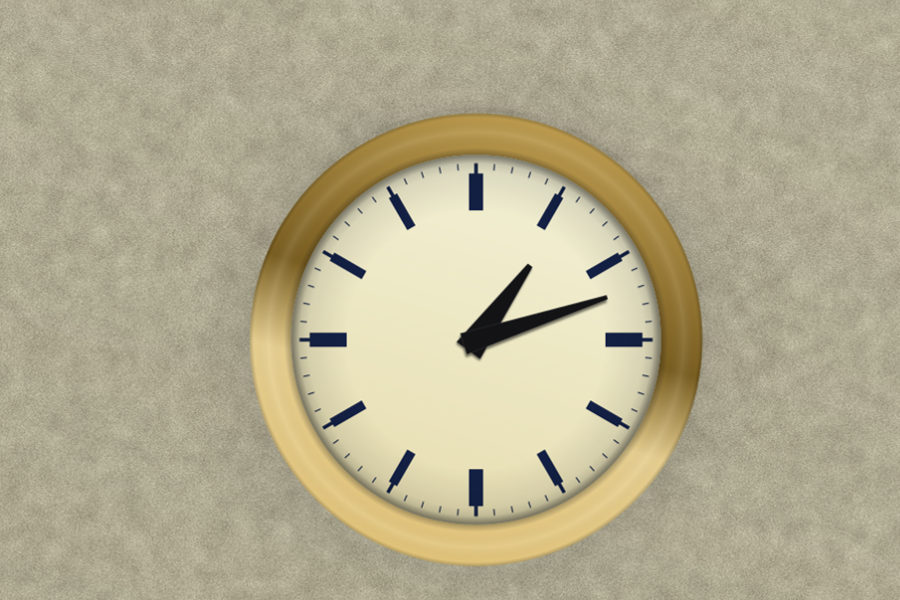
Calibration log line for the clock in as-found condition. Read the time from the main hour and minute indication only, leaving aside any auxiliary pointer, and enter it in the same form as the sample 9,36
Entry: 1,12
